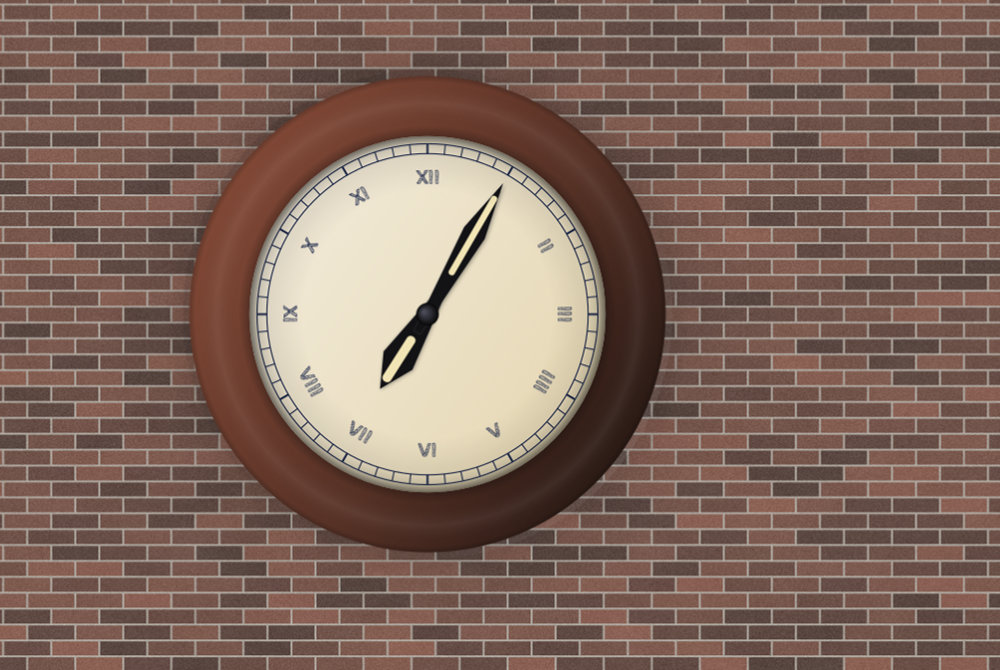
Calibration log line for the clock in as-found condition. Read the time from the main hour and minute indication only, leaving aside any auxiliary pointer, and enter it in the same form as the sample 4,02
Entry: 7,05
